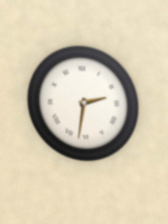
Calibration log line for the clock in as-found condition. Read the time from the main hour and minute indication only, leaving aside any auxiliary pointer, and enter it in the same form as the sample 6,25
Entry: 2,32
